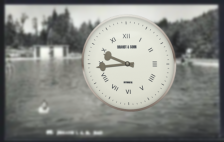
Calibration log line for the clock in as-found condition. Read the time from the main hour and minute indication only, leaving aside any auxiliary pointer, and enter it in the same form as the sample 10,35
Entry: 9,44
